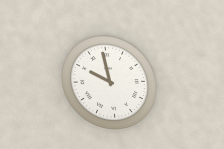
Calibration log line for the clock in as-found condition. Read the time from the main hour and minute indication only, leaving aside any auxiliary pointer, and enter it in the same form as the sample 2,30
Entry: 9,59
